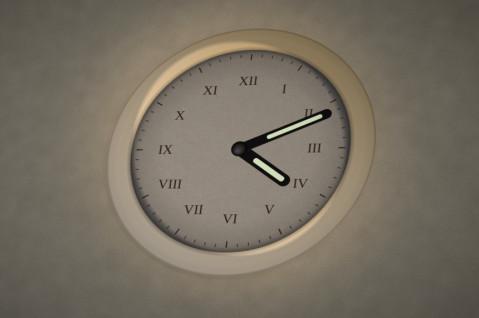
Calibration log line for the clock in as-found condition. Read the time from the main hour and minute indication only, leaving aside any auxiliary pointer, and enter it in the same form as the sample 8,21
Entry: 4,11
